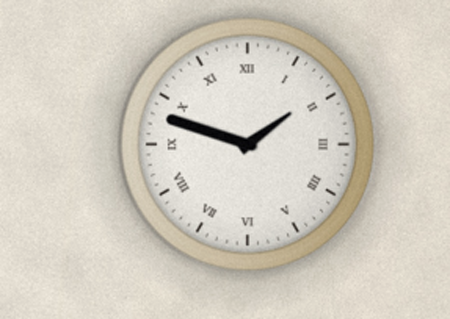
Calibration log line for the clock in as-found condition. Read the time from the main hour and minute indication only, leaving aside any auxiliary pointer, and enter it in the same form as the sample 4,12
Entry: 1,48
